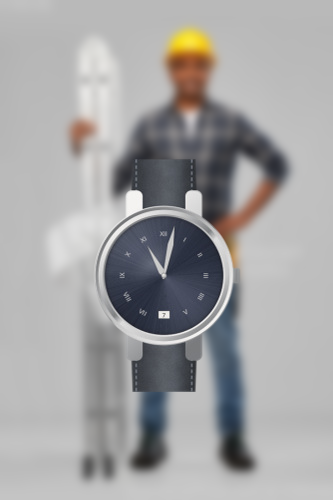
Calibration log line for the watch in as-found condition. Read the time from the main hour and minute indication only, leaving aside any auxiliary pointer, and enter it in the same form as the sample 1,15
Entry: 11,02
